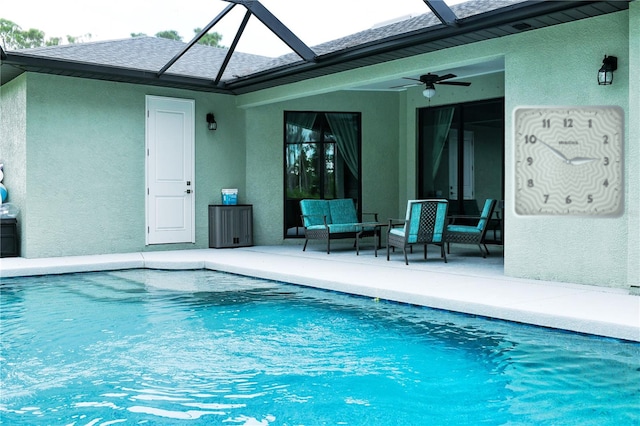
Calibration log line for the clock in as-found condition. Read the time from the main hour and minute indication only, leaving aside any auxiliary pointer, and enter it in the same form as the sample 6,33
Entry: 2,51
